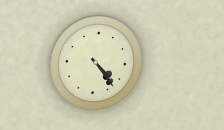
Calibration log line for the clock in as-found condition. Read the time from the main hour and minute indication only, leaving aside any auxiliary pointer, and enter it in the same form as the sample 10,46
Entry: 4,23
